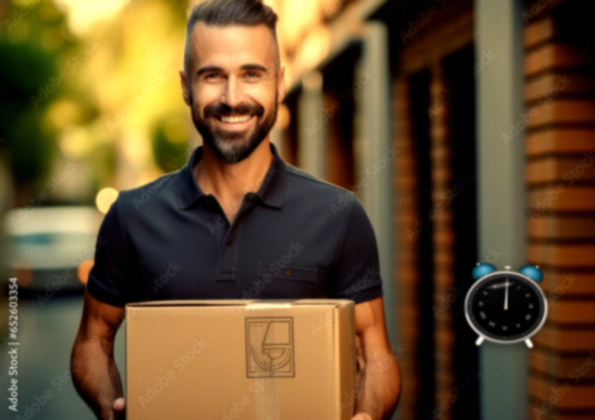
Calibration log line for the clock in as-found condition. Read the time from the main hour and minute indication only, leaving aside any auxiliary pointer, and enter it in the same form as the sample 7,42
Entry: 12,00
